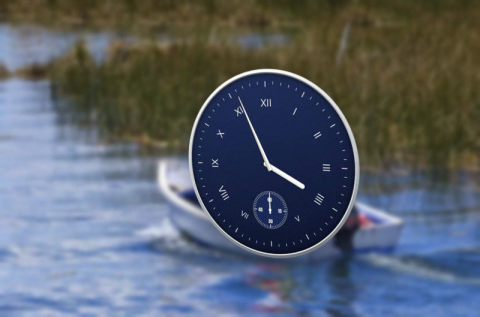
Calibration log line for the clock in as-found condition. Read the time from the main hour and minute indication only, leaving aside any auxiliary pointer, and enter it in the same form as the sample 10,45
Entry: 3,56
